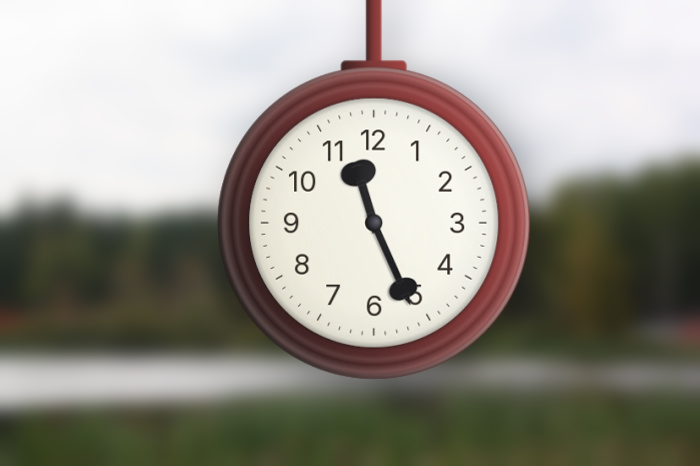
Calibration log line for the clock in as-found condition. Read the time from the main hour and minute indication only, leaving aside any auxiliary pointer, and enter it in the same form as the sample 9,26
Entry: 11,26
